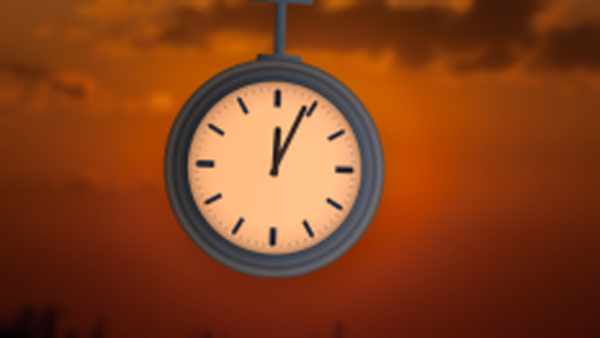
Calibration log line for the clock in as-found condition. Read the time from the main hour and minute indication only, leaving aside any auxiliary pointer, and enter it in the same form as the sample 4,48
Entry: 12,04
